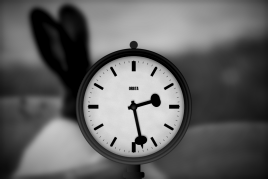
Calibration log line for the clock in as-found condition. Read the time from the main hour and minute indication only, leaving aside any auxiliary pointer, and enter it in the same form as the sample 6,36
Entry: 2,28
